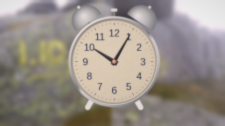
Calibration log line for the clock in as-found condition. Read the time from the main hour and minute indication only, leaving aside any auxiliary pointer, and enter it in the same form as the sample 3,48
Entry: 10,05
